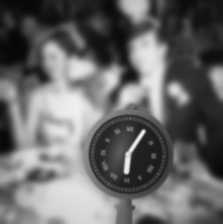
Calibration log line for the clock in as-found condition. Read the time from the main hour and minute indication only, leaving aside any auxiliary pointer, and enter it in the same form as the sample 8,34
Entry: 6,05
